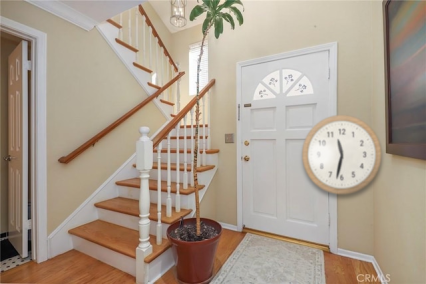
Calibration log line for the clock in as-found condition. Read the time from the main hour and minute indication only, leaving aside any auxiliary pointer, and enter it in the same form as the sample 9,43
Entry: 11,32
